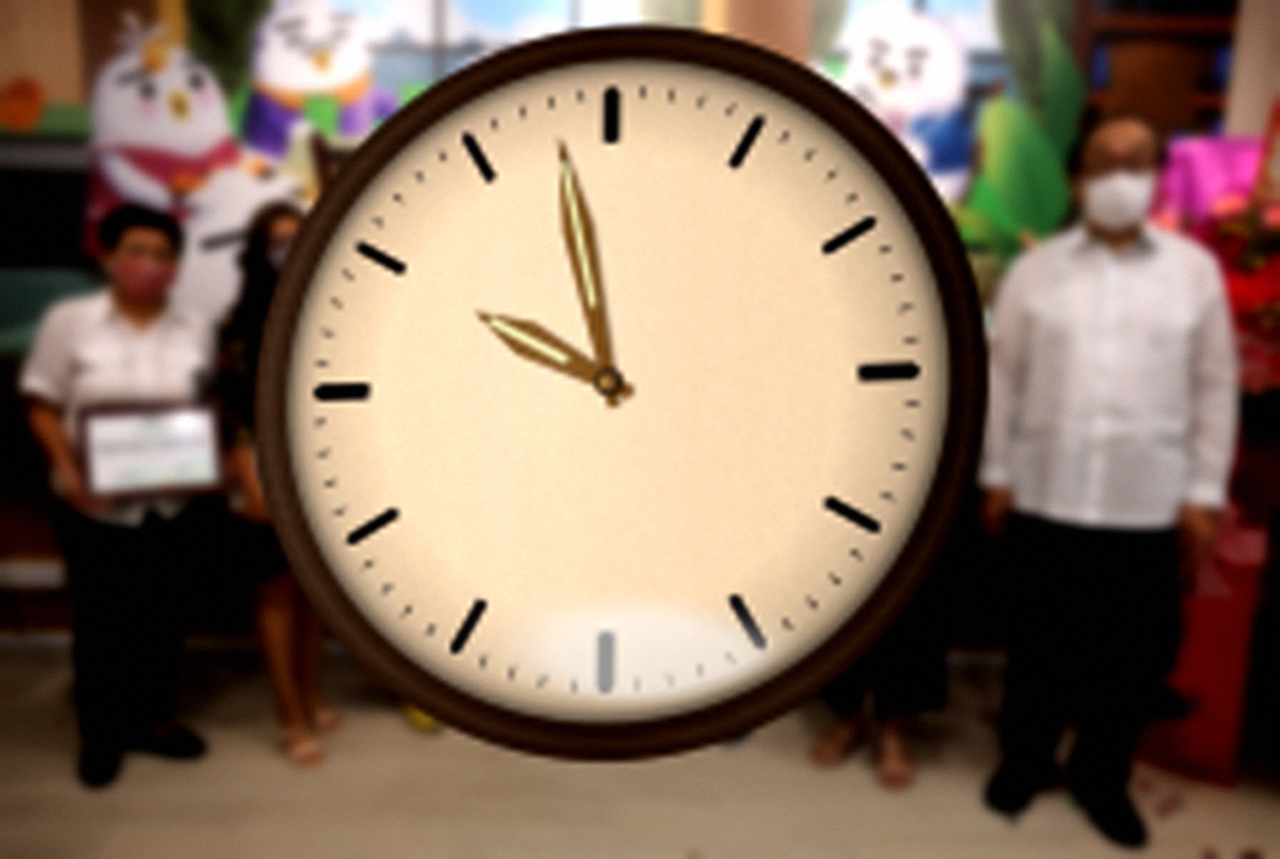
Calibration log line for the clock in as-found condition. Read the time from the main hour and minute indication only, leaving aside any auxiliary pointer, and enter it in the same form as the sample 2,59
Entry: 9,58
